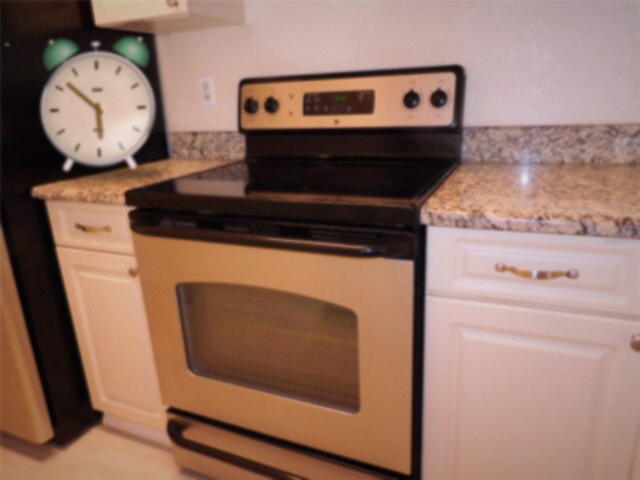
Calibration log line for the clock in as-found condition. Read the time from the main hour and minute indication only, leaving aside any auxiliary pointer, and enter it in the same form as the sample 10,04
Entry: 5,52
